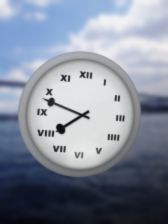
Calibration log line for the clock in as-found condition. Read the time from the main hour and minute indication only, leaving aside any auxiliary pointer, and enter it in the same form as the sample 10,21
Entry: 7,48
